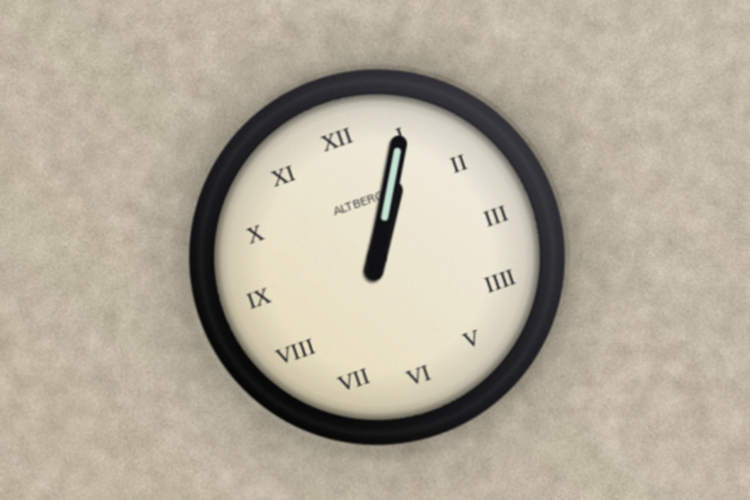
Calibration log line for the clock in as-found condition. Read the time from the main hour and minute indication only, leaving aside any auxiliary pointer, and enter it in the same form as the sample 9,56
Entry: 1,05
